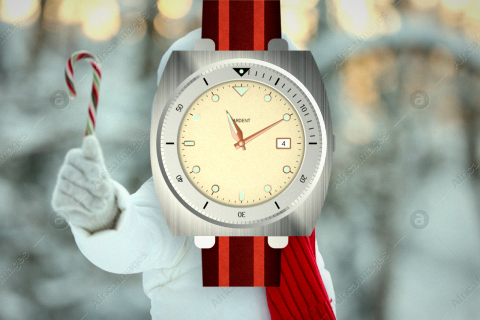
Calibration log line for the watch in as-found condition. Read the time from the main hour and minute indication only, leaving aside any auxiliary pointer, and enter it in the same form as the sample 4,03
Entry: 11,10
